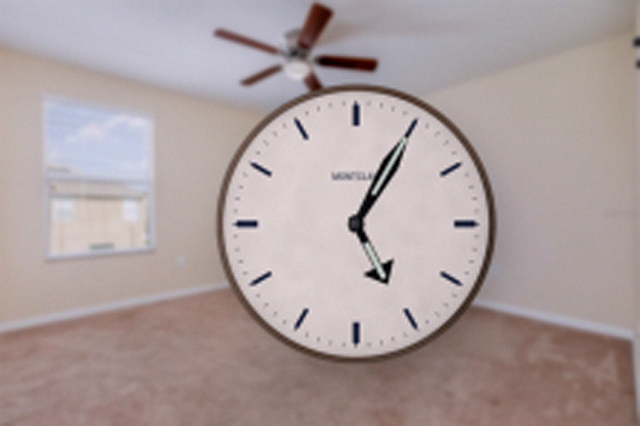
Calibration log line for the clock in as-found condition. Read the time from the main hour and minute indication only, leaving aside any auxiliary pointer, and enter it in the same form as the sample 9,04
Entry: 5,05
